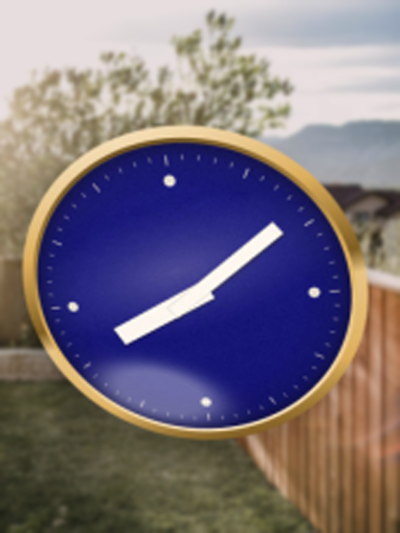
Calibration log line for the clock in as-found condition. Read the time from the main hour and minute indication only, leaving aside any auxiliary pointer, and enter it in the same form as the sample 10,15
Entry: 8,09
